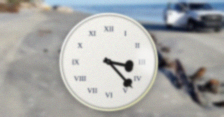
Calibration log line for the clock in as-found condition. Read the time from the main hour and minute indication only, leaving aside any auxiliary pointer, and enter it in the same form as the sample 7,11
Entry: 3,23
